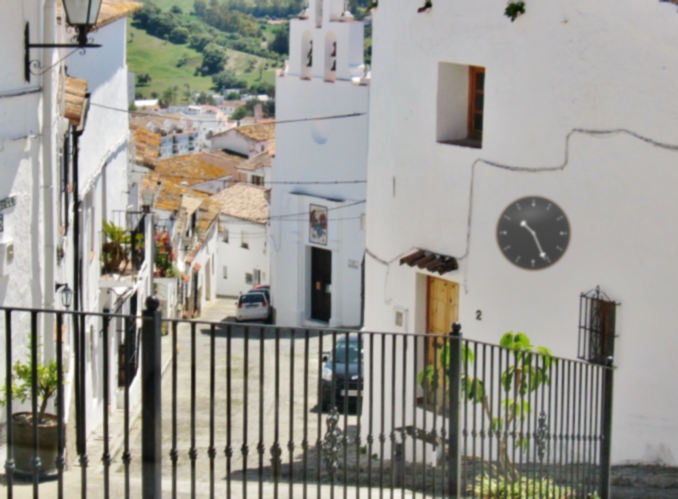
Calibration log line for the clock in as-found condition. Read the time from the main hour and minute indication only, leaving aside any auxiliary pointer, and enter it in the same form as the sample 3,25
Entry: 10,26
